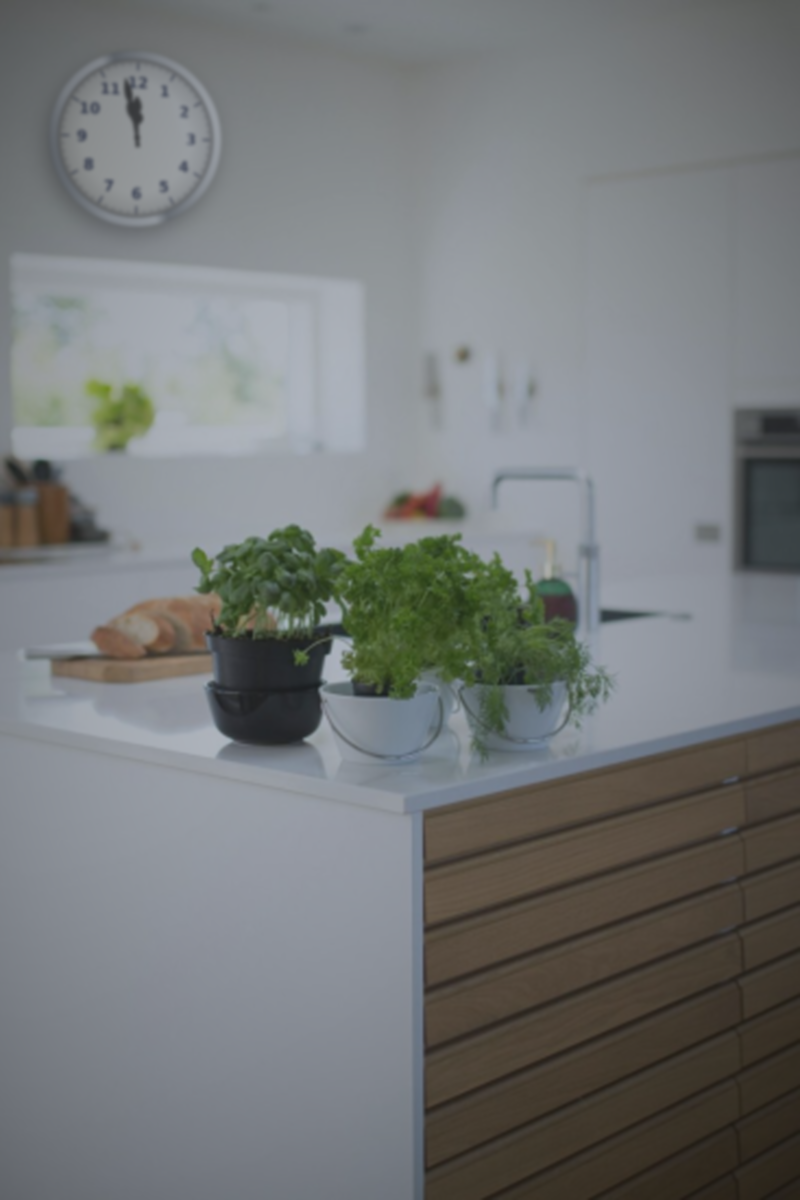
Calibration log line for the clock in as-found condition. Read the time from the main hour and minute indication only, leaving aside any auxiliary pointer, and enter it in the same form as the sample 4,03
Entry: 11,58
